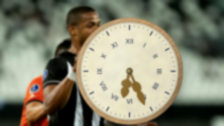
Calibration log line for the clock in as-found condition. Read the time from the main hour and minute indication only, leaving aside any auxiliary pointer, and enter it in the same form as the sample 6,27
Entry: 6,26
